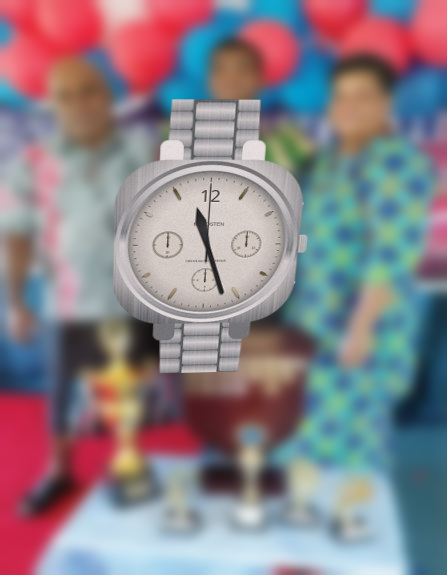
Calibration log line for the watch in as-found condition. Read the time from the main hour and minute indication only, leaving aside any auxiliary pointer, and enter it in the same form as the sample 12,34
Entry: 11,27
